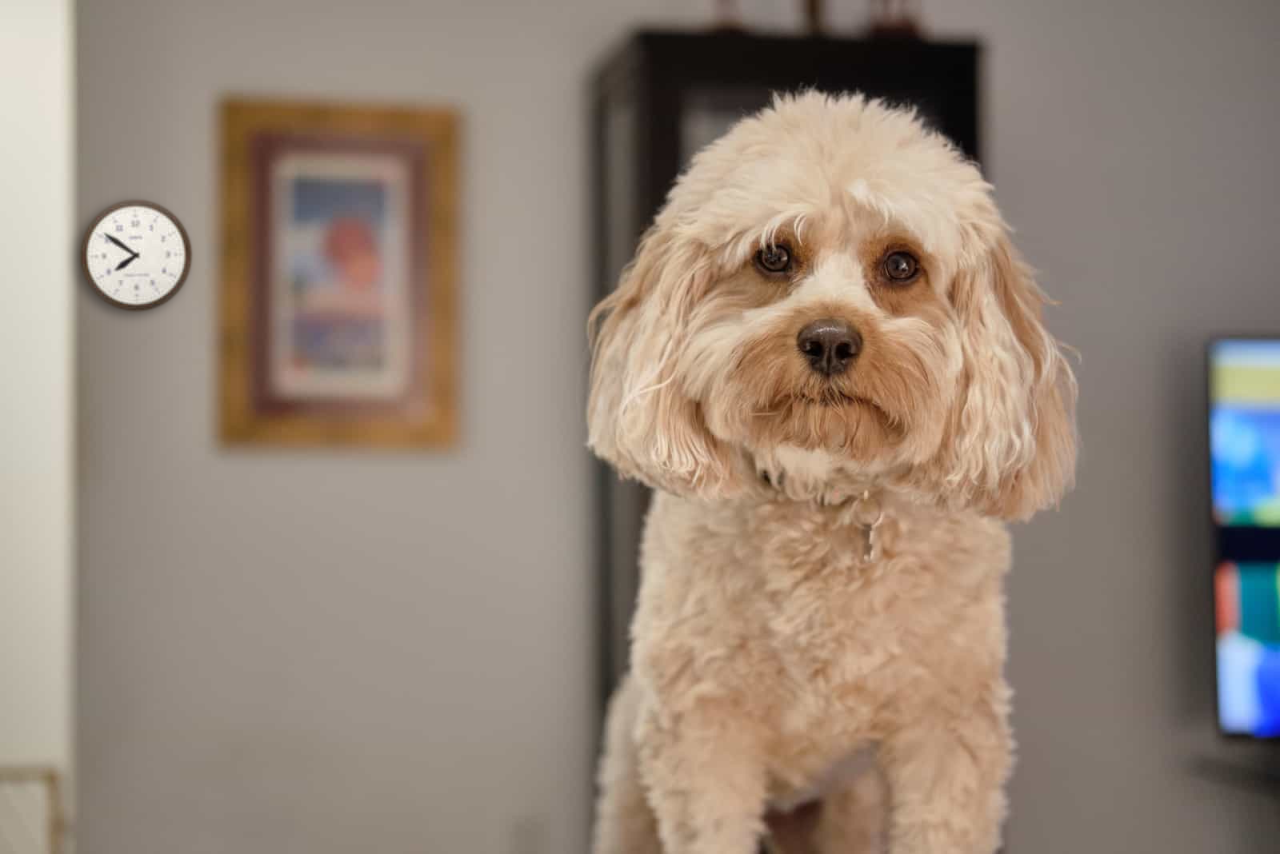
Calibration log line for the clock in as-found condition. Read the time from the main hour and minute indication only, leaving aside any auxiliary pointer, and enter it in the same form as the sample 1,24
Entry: 7,51
